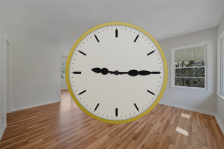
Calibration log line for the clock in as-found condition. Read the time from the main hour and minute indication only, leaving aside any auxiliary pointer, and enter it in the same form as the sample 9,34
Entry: 9,15
